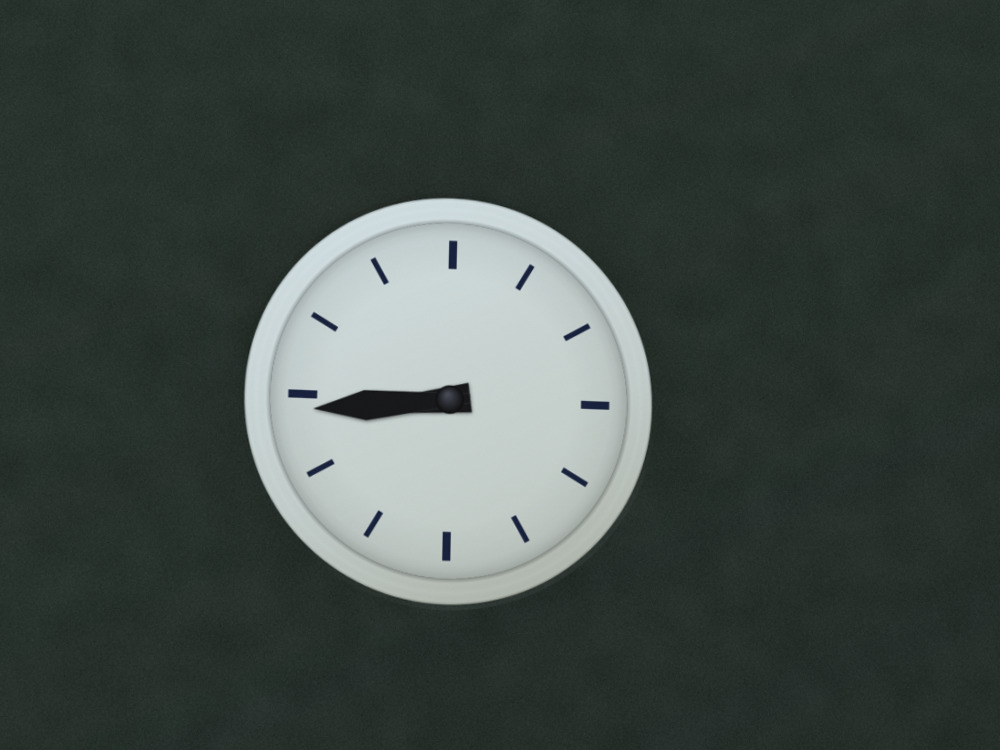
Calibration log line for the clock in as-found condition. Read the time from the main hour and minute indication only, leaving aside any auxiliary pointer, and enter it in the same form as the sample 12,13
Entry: 8,44
